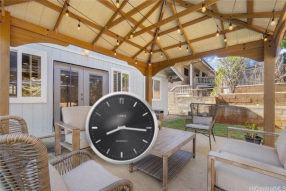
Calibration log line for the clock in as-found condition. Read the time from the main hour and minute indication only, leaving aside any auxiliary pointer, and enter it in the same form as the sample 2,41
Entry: 8,16
